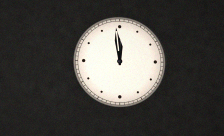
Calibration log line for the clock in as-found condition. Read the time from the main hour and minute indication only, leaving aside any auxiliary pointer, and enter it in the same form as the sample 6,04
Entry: 11,59
